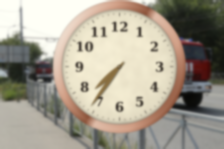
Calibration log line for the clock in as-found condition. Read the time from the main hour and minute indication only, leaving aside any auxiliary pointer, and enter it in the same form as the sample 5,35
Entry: 7,36
